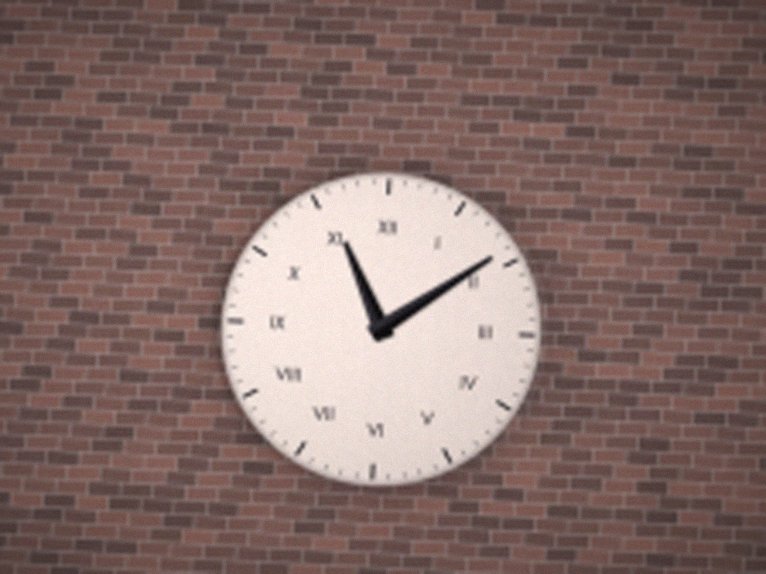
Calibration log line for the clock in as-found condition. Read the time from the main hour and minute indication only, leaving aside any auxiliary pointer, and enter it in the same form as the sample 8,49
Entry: 11,09
